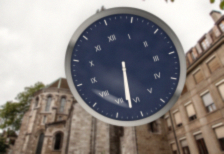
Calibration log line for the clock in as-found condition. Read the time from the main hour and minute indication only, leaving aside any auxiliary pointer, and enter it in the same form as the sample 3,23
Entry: 6,32
